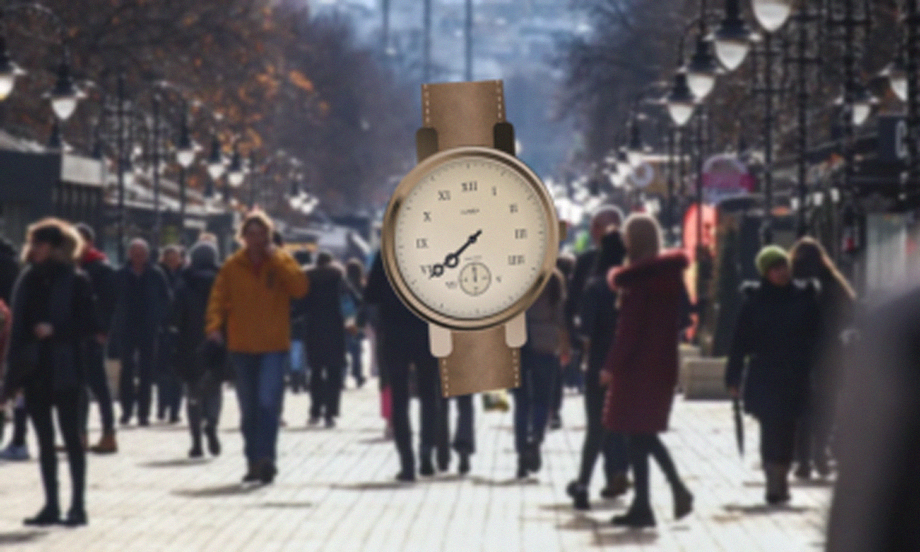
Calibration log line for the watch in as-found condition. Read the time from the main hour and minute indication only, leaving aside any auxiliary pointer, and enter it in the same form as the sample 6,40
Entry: 7,39
